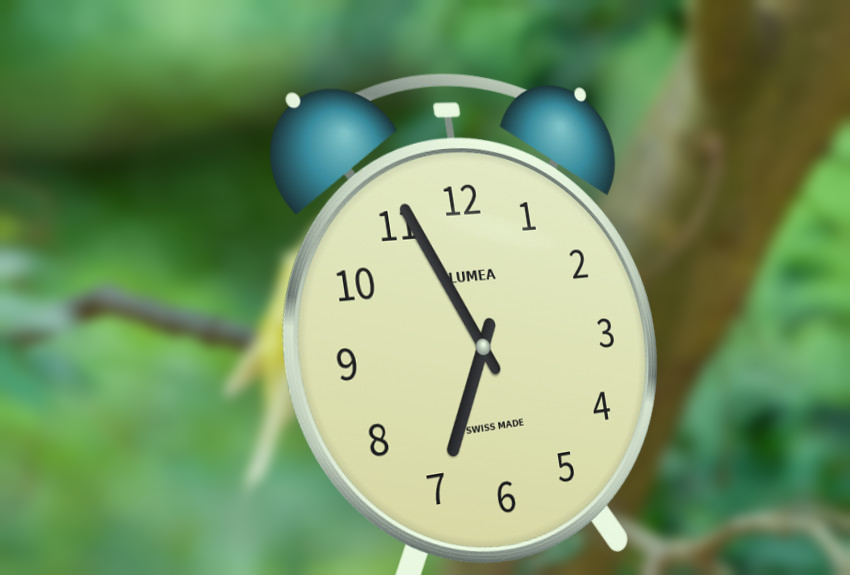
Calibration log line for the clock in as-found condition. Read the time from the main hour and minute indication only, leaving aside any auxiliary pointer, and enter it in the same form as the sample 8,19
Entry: 6,56
